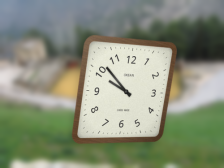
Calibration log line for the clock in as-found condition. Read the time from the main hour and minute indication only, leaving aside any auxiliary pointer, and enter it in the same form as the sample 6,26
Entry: 9,52
